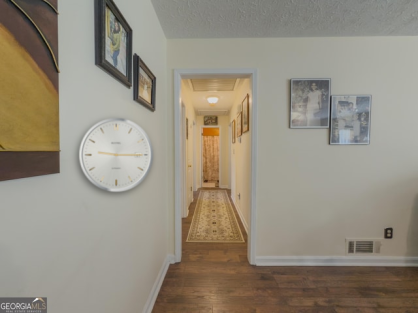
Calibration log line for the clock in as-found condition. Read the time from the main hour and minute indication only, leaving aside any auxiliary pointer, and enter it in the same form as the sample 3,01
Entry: 9,15
